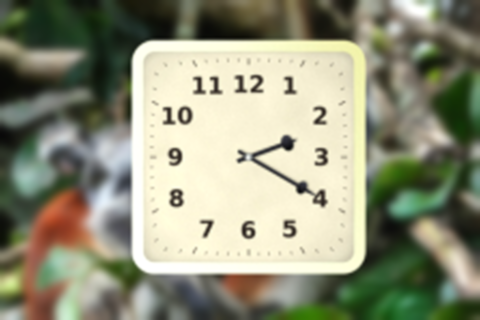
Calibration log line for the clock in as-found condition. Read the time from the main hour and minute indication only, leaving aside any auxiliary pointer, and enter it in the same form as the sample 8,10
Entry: 2,20
